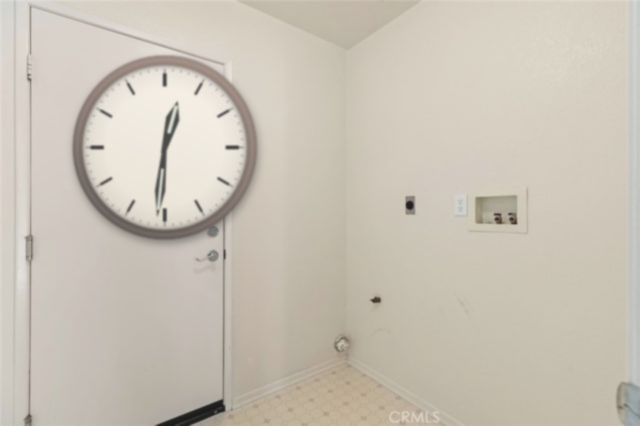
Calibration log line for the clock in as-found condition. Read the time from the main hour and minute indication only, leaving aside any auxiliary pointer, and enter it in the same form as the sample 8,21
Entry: 12,31
